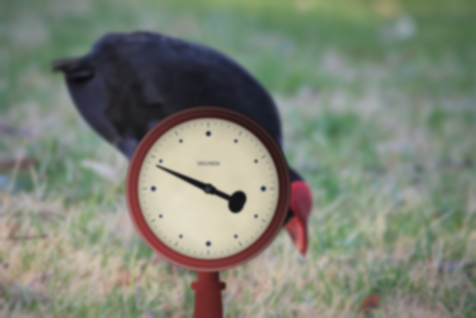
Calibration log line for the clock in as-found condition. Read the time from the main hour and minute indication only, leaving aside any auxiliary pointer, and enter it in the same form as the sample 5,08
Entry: 3,49
